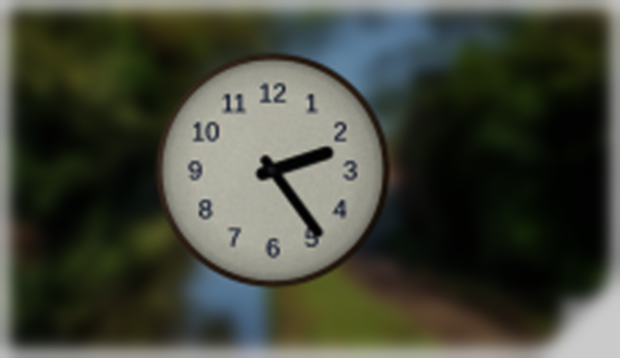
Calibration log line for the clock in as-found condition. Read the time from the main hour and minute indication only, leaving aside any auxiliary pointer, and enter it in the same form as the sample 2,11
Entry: 2,24
